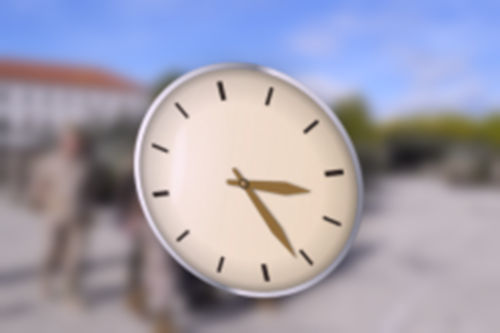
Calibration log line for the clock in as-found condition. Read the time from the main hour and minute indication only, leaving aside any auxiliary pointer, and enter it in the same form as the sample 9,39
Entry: 3,26
